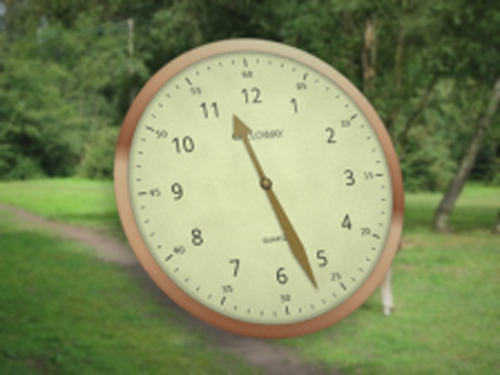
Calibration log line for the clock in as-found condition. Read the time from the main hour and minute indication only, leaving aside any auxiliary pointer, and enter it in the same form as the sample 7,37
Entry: 11,27
